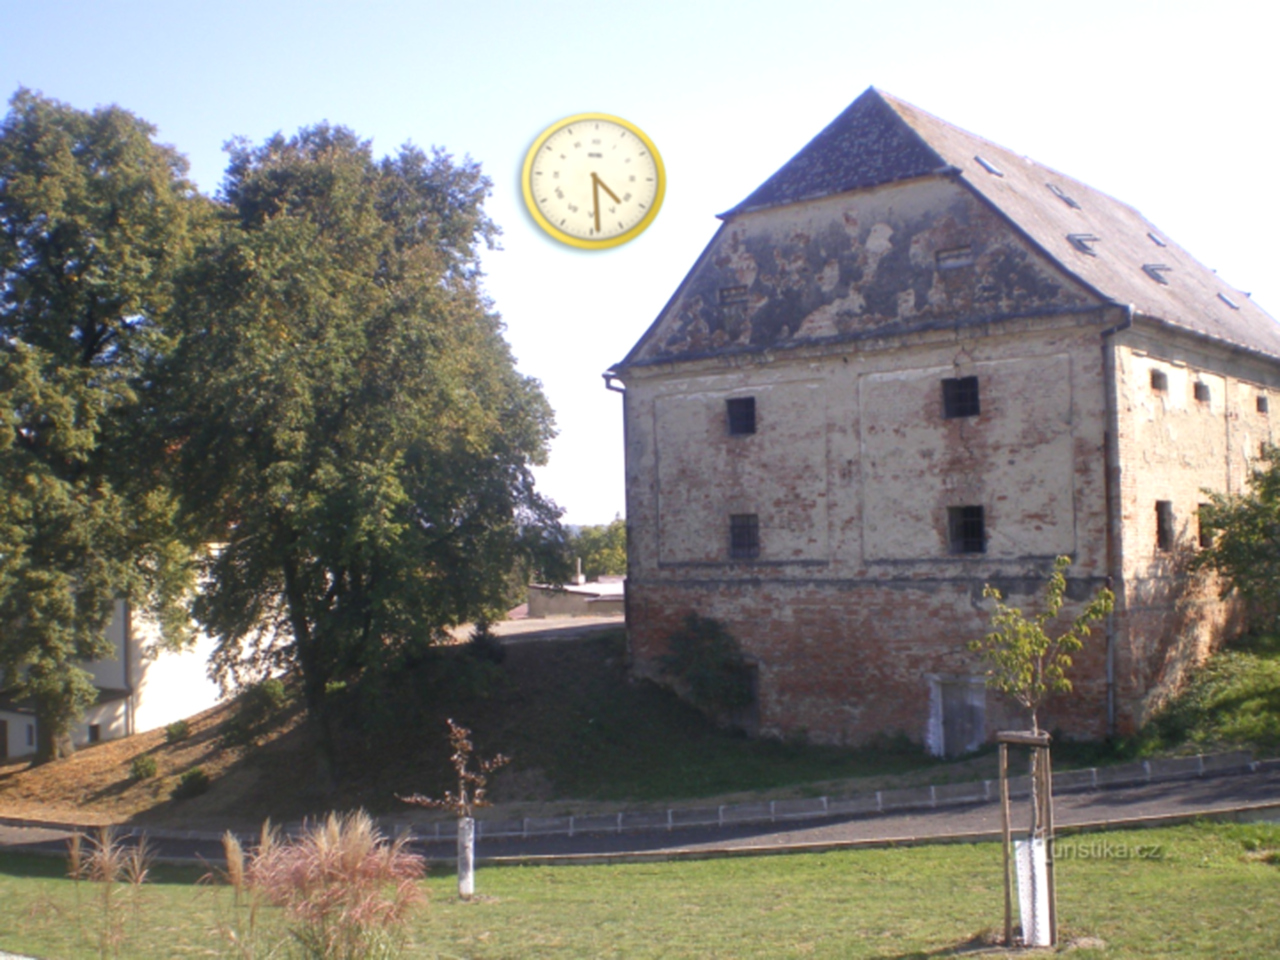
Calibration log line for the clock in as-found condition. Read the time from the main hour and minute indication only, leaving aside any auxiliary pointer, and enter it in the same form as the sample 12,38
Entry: 4,29
